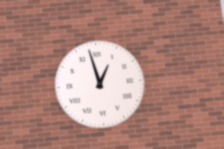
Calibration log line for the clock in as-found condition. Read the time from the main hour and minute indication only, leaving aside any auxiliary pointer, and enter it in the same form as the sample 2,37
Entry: 12,58
